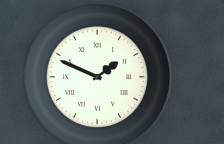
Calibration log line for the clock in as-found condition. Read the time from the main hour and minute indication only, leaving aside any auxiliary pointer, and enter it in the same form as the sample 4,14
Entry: 1,49
